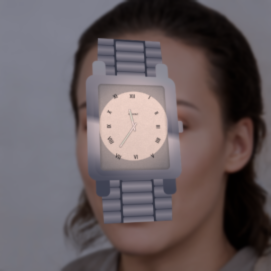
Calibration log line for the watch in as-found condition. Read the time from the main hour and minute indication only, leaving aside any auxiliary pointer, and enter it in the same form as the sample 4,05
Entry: 11,36
